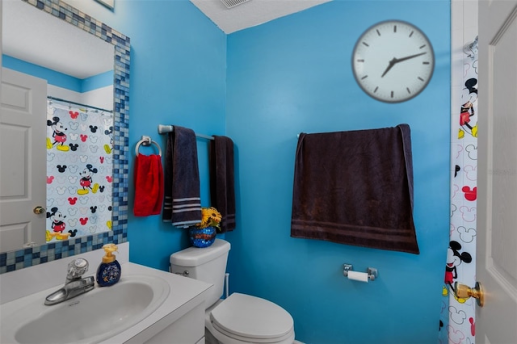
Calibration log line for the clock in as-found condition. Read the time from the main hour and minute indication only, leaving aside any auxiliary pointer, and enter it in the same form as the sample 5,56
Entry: 7,12
